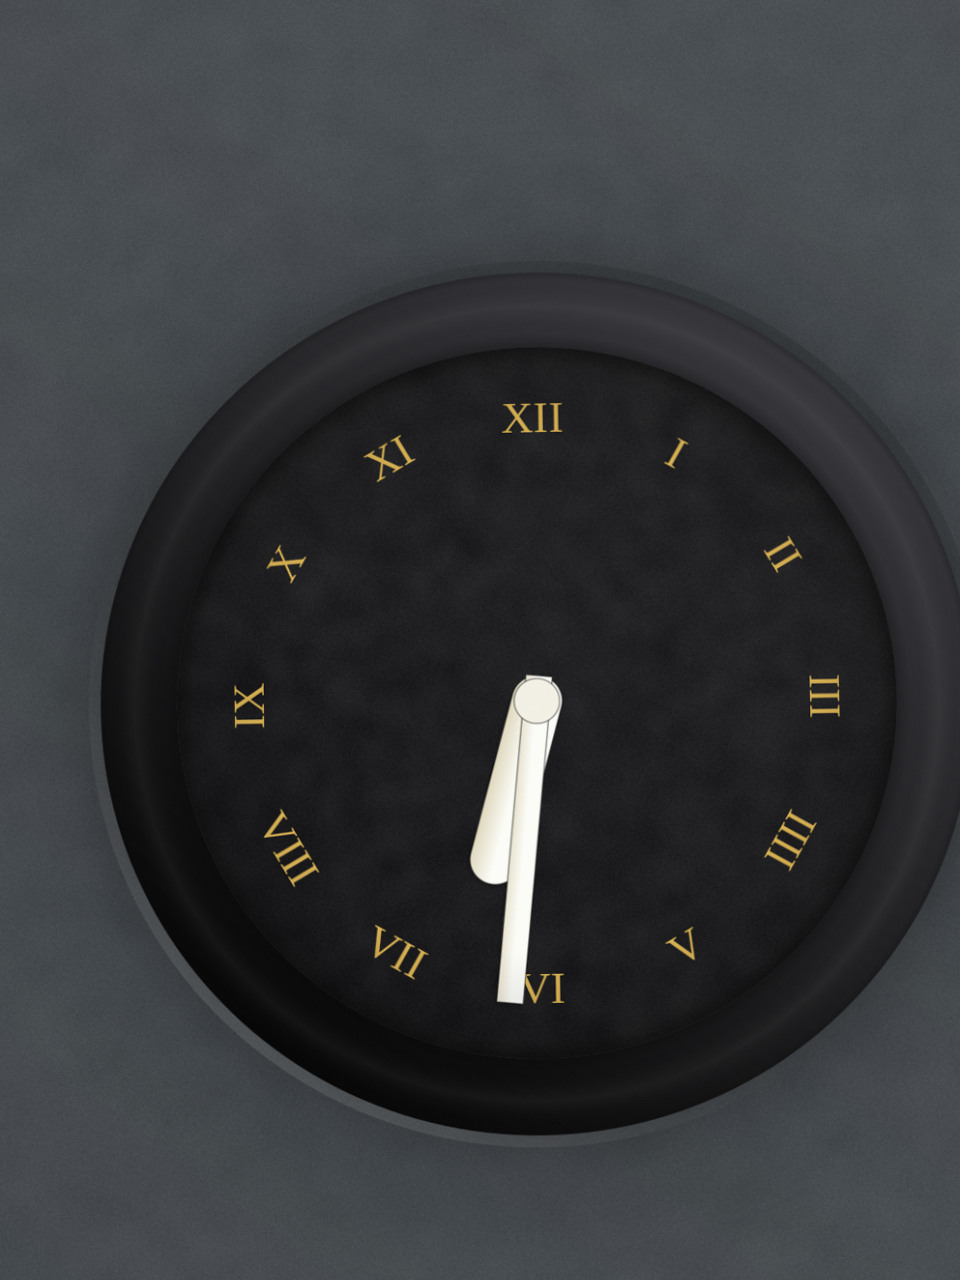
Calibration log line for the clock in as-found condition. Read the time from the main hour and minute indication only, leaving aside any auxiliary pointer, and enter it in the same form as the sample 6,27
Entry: 6,31
